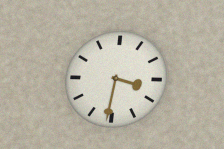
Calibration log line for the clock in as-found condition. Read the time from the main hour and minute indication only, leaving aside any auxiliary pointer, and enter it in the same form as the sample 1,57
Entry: 3,31
